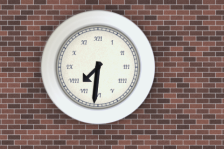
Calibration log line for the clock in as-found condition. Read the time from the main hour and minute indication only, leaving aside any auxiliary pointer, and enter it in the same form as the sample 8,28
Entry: 7,31
